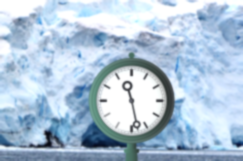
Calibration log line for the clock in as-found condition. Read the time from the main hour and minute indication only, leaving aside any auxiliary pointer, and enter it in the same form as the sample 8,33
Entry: 11,28
